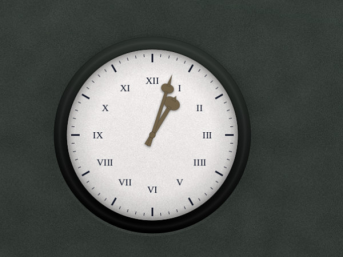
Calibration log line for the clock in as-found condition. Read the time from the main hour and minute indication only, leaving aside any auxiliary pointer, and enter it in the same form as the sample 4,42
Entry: 1,03
